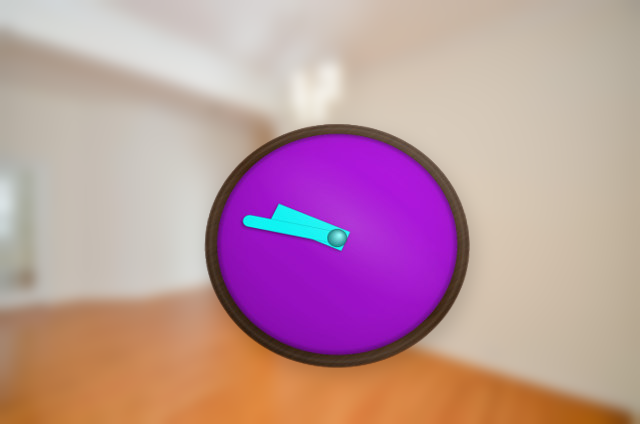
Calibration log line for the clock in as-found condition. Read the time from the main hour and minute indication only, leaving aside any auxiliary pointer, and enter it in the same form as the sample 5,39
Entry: 9,47
